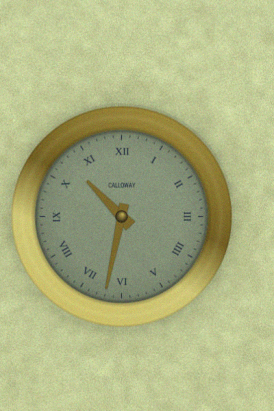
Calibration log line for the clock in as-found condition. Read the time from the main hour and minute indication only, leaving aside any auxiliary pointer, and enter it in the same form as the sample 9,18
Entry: 10,32
